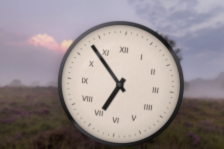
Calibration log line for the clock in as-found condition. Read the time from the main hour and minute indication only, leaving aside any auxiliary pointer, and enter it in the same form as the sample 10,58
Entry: 6,53
